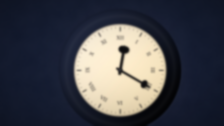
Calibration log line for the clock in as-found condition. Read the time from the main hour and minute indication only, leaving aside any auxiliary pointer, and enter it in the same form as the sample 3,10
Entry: 12,20
